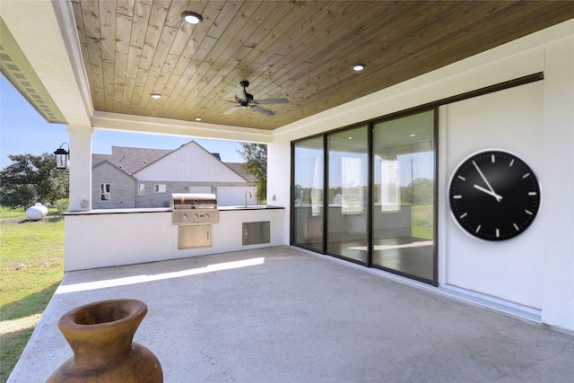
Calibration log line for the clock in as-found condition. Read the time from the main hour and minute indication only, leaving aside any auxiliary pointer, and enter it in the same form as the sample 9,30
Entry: 9,55
